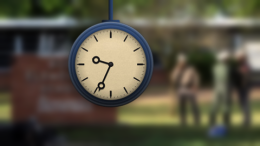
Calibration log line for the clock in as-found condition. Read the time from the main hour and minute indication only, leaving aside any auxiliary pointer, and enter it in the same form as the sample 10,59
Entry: 9,34
